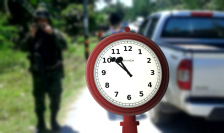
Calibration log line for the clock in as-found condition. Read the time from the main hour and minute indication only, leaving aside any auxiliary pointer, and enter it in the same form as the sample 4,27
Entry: 10,52
